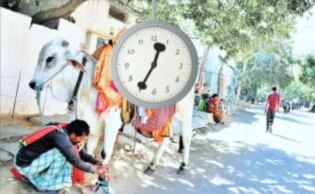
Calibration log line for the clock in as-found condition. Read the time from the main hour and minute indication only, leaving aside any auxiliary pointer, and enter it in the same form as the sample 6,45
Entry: 12,35
